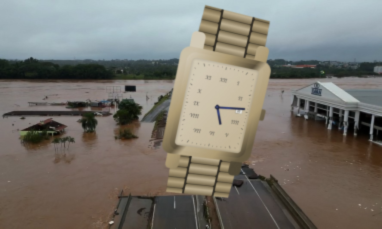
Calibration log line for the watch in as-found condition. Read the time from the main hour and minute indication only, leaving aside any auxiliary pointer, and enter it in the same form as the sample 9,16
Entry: 5,14
